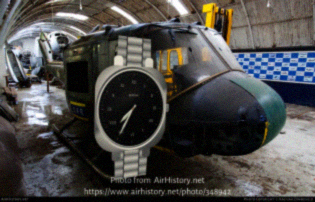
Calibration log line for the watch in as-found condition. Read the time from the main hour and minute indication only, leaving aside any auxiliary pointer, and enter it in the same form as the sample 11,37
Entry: 7,35
